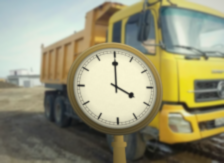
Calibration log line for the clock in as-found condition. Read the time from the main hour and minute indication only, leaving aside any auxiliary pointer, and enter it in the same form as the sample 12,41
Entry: 4,00
